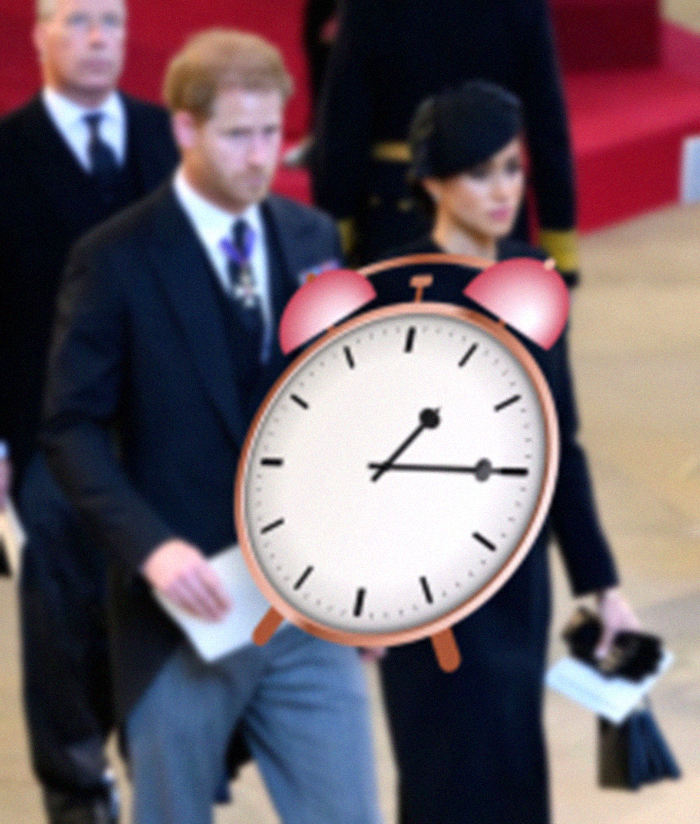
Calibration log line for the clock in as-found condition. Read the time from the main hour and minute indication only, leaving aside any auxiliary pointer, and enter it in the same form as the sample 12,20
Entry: 1,15
